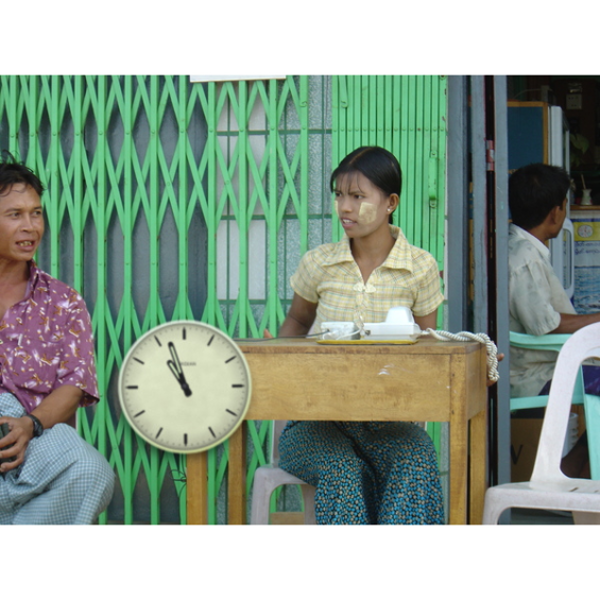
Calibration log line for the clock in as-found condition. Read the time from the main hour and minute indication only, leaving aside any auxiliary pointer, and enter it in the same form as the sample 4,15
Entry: 10,57
